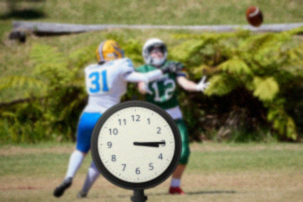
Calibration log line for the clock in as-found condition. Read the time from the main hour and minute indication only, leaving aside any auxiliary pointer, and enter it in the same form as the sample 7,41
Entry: 3,15
